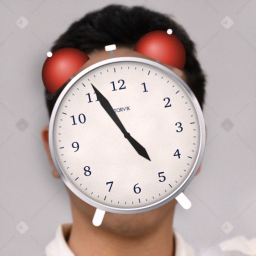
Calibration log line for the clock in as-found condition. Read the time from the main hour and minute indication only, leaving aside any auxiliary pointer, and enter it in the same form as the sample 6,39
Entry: 4,56
